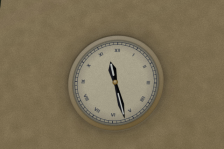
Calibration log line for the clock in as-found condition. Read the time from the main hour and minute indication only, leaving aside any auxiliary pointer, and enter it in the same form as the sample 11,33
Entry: 11,27
